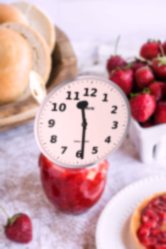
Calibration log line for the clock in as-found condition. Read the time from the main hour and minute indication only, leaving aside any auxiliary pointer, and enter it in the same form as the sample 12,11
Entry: 11,29
